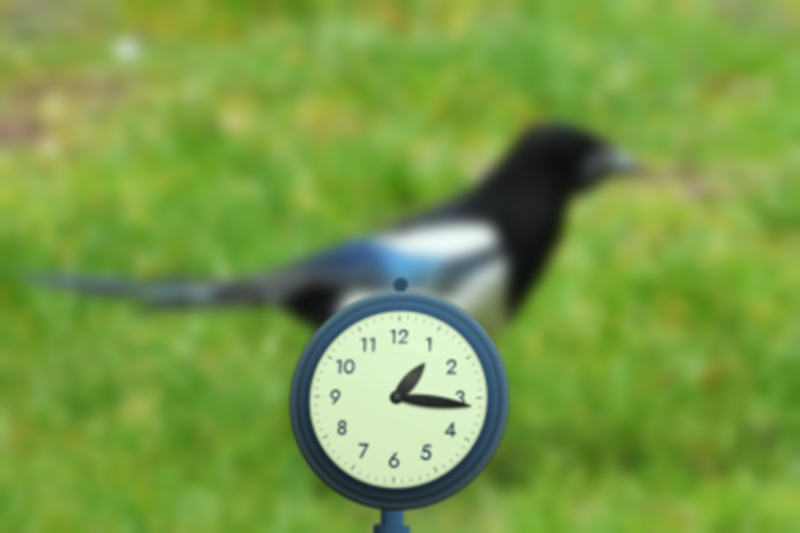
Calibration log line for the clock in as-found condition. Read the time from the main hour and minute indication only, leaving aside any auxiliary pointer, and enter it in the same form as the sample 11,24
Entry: 1,16
